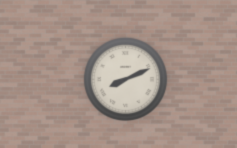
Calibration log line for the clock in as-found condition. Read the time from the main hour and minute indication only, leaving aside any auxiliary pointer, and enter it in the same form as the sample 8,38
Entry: 8,11
